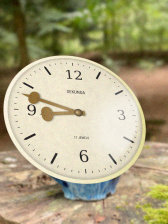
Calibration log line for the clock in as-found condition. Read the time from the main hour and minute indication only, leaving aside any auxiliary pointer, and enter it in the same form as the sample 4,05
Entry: 8,48
